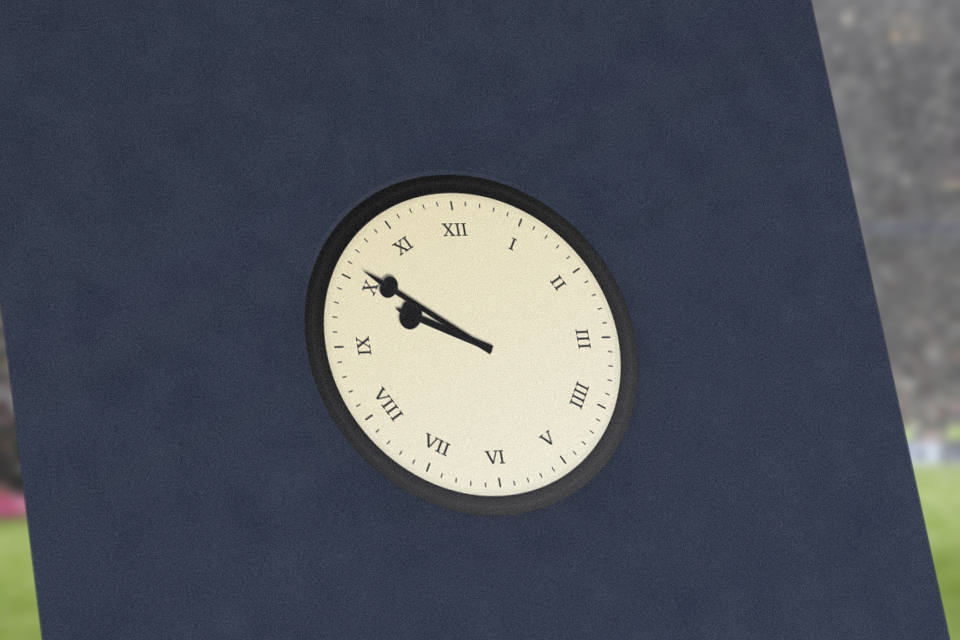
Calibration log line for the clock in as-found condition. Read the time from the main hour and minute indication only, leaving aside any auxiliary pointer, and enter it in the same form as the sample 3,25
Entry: 9,51
